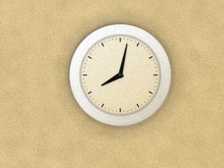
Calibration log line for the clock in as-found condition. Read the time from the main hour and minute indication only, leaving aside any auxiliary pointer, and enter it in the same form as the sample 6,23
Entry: 8,02
